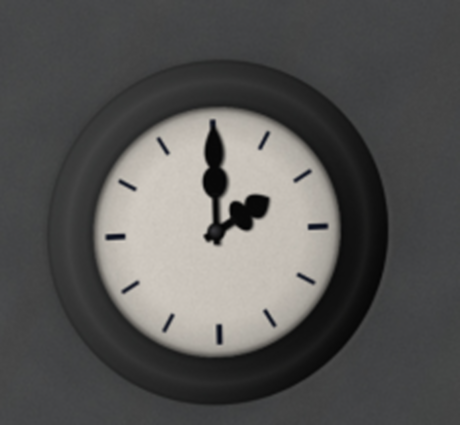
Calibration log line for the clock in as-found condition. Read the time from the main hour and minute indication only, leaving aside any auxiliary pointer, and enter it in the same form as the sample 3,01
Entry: 2,00
